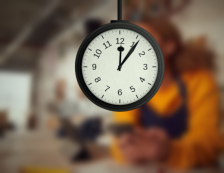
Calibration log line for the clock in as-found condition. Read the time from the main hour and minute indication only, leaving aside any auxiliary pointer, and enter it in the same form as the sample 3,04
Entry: 12,06
